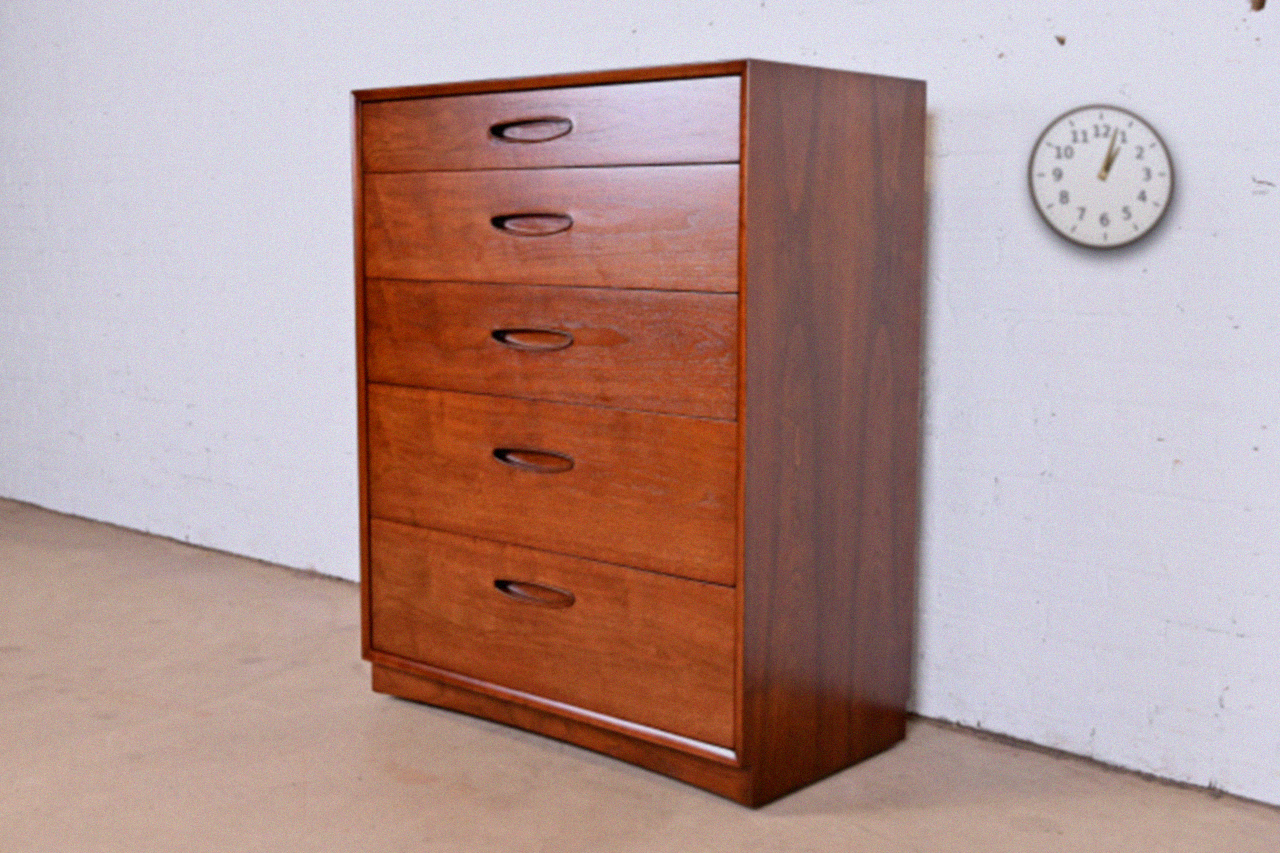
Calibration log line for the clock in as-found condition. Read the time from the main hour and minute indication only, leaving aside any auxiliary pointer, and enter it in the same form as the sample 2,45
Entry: 1,03
